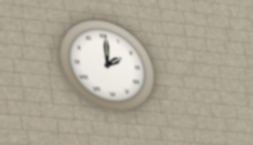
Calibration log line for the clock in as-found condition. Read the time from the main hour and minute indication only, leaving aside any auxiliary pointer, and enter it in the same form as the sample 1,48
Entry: 2,01
